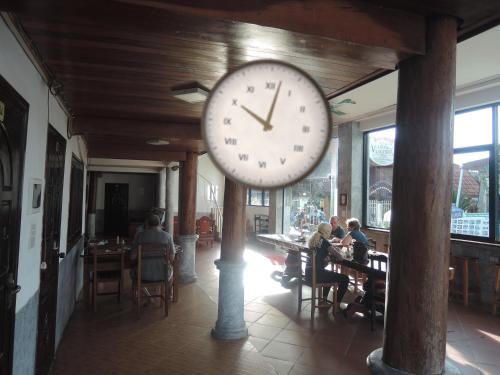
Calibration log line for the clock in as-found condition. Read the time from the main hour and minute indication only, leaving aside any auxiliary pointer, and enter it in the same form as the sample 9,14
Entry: 10,02
